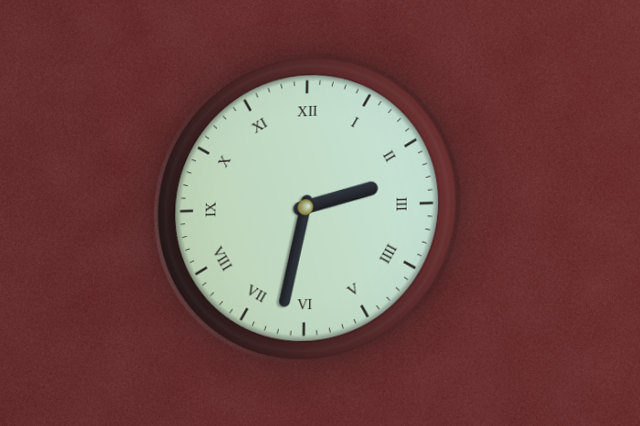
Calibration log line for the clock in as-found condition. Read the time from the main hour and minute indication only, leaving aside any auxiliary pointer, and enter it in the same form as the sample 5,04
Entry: 2,32
